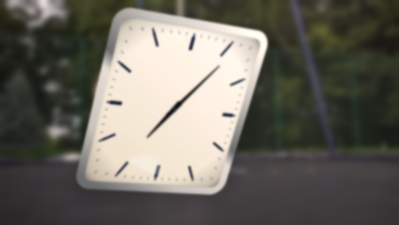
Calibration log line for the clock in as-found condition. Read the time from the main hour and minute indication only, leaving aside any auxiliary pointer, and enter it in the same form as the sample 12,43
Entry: 7,06
